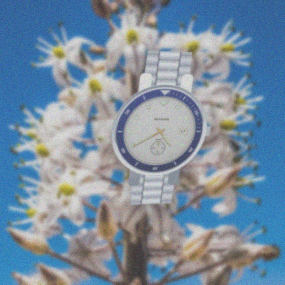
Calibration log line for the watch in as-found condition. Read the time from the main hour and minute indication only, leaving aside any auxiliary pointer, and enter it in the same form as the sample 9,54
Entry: 4,40
